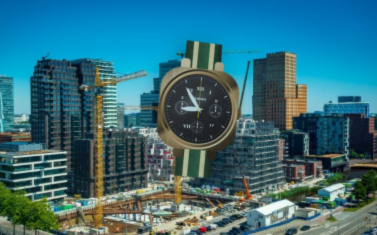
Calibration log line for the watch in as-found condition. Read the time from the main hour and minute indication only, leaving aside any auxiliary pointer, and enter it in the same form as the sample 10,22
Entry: 8,54
